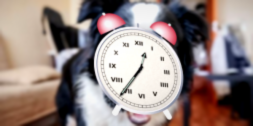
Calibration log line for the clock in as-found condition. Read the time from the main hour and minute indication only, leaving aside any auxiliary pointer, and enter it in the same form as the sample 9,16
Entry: 12,36
